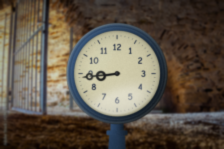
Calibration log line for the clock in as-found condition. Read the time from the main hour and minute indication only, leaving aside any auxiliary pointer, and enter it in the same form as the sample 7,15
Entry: 8,44
